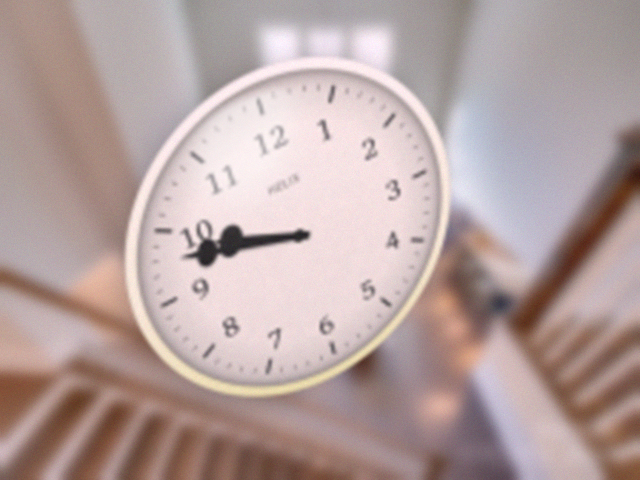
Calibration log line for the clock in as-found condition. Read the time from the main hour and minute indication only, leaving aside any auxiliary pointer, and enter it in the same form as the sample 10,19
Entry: 9,48
